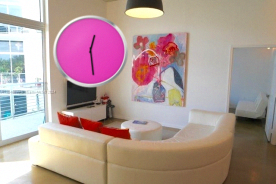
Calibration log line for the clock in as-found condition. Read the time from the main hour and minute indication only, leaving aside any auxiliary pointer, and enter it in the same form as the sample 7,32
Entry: 12,29
